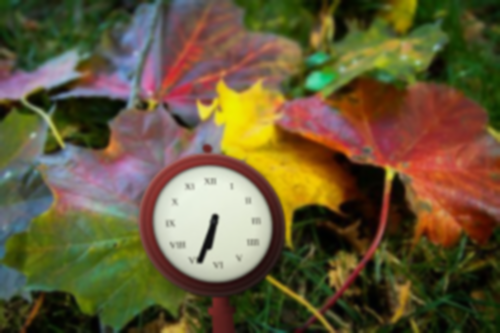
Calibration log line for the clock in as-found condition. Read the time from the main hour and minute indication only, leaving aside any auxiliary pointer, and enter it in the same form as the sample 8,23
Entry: 6,34
